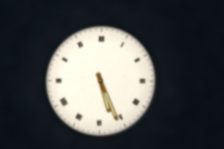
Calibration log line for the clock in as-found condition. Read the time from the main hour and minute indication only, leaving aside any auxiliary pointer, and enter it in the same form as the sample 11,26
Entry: 5,26
